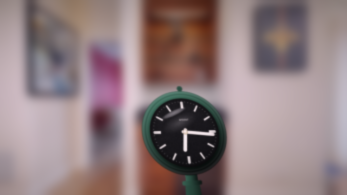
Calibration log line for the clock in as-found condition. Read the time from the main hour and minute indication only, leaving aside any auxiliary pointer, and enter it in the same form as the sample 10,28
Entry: 6,16
